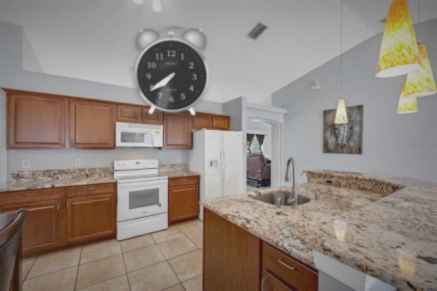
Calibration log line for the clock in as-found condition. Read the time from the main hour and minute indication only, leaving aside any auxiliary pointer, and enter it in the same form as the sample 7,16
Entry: 7,39
